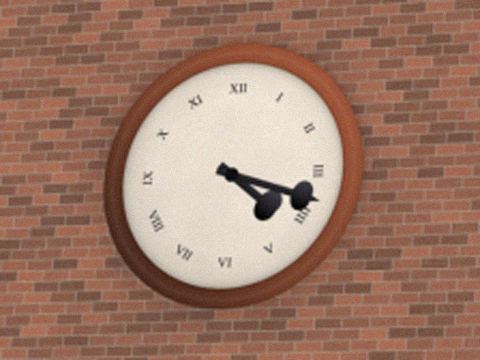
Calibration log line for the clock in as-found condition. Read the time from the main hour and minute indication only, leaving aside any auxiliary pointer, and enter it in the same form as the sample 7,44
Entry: 4,18
